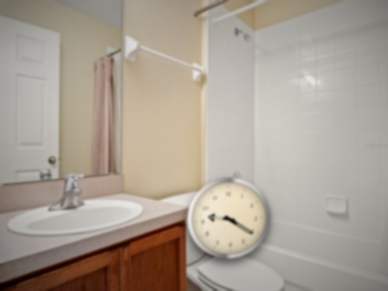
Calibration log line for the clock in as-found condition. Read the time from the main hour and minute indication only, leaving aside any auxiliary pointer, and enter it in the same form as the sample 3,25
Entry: 9,21
